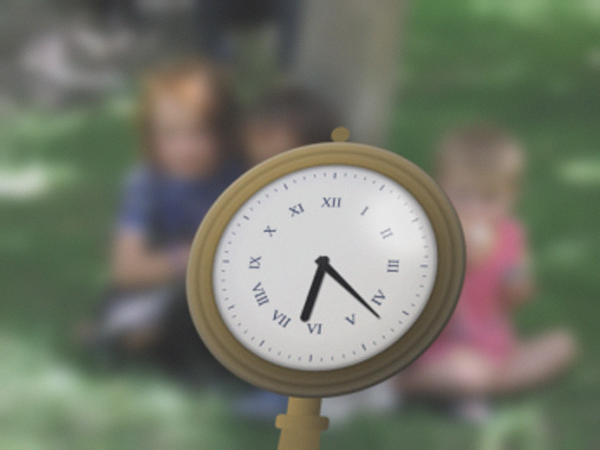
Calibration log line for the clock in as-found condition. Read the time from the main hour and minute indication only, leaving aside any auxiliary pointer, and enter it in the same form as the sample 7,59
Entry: 6,22
